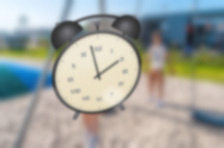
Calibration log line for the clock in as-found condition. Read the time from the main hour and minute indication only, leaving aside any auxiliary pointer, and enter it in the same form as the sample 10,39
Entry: 1,58
